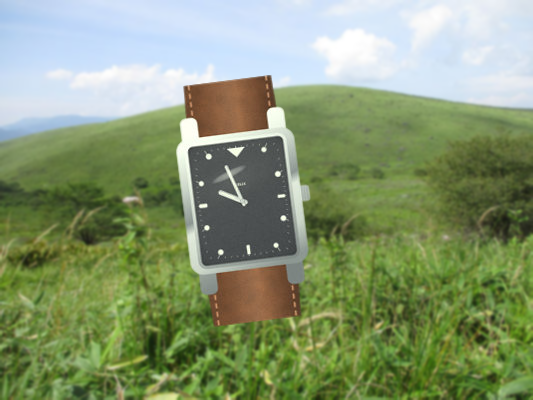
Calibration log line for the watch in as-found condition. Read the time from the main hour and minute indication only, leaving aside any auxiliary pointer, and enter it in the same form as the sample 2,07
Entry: 9,57
